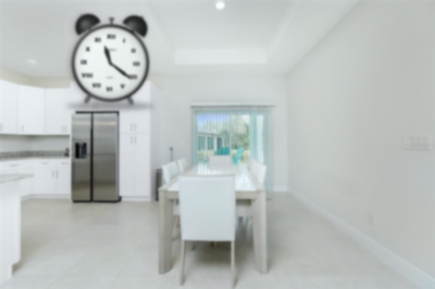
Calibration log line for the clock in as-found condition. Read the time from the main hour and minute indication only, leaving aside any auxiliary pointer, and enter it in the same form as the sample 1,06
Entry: 11,21
